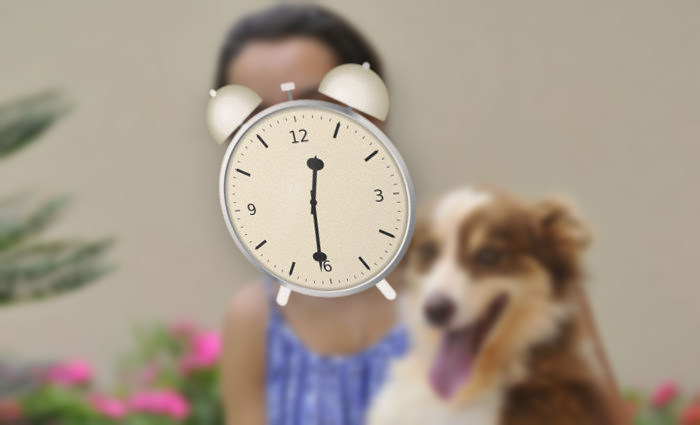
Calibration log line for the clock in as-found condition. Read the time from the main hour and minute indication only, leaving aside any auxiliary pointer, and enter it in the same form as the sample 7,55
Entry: 12,31
